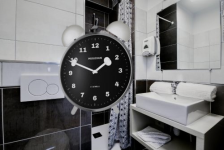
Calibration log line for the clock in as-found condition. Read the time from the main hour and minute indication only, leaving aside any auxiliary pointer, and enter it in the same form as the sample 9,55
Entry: 1,49
